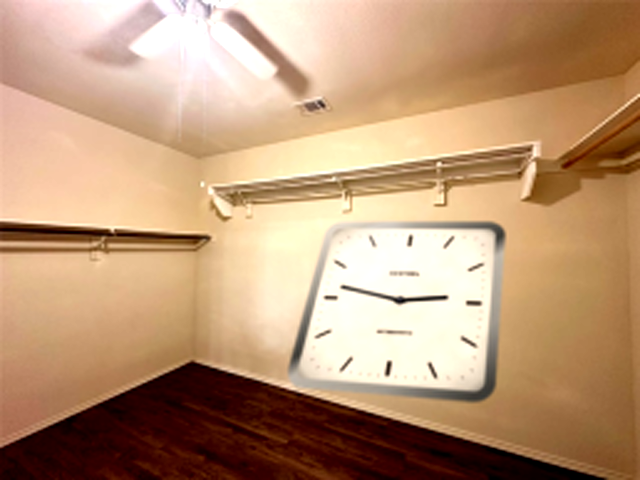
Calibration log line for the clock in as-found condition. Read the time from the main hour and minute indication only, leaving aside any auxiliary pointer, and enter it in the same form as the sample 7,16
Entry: 2,47
